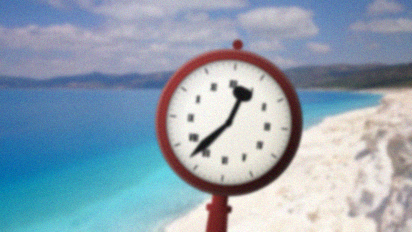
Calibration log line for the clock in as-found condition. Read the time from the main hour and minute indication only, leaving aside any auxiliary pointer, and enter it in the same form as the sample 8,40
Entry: 12,37
